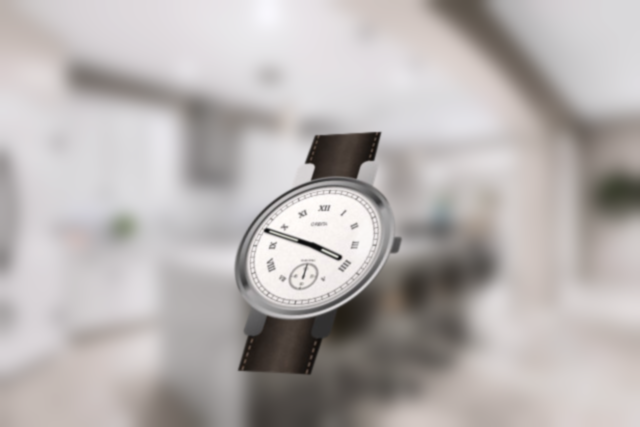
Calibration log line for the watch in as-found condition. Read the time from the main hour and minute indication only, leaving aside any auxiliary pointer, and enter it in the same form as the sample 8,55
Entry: 3,48
